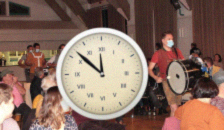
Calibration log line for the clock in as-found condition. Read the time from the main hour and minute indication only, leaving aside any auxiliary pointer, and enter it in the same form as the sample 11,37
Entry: 11,52
